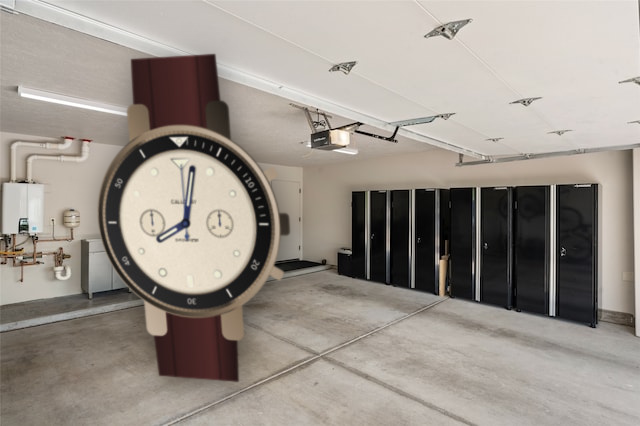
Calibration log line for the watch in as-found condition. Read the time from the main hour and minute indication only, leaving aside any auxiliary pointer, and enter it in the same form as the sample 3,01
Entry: 8,02
